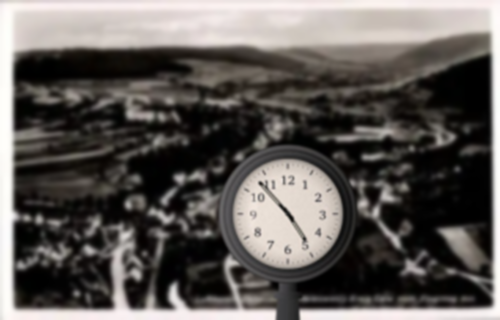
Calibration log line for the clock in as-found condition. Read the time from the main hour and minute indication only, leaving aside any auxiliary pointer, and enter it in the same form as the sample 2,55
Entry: 4,53
